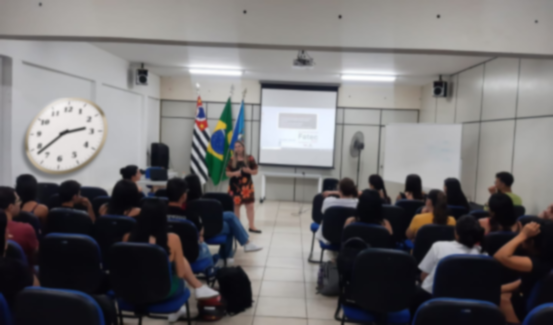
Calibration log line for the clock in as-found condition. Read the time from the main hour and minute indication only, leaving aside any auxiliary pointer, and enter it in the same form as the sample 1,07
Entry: 2,38
